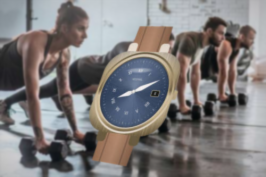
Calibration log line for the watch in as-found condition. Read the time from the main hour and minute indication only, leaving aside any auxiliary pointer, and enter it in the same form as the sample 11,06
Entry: 8,10
